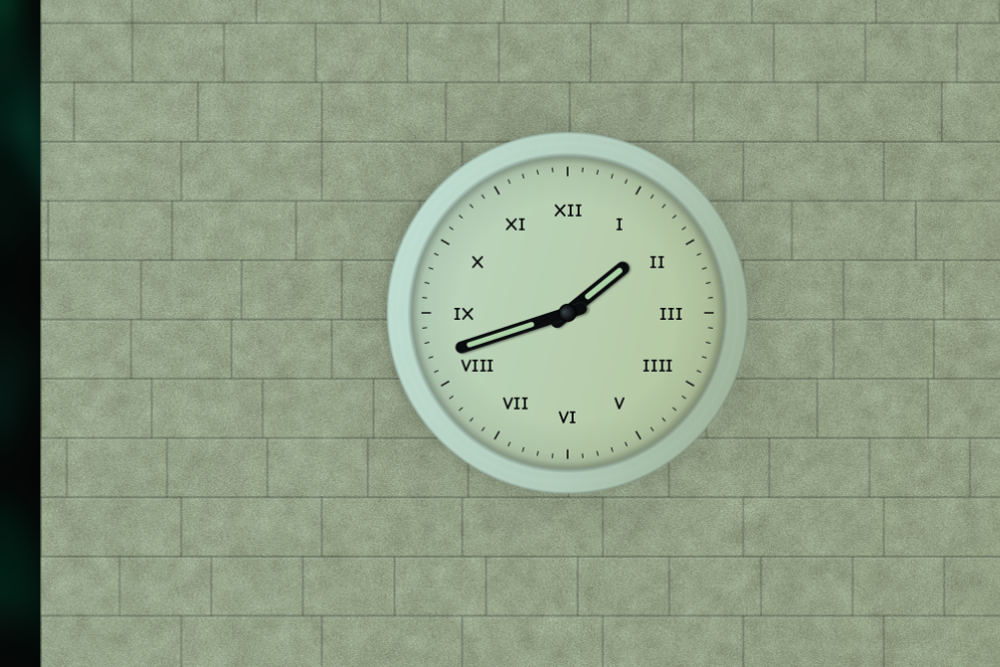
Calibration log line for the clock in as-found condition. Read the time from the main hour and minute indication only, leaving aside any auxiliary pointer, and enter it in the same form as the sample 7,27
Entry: 1,42
